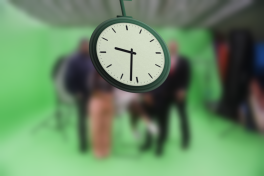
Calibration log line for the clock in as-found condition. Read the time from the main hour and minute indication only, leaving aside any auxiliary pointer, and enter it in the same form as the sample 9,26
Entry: 9,32
